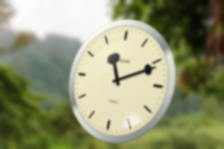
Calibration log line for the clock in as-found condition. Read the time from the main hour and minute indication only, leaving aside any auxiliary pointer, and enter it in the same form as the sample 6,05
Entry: 11,11
